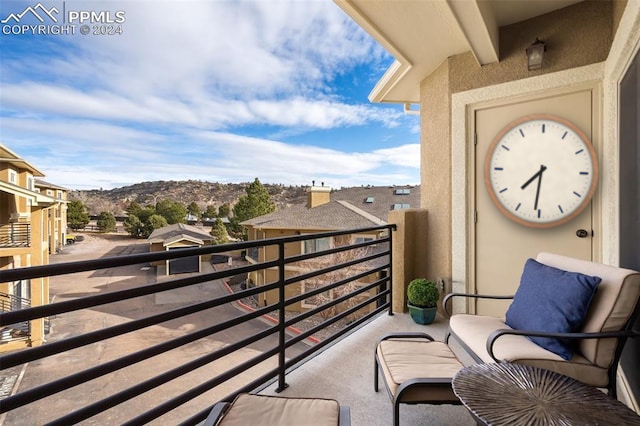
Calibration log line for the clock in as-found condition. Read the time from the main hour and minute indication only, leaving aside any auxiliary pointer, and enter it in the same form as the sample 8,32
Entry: 7,31
